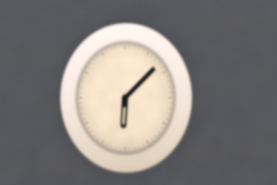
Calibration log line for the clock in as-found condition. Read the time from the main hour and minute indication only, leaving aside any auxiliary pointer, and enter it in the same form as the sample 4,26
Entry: 6,08
